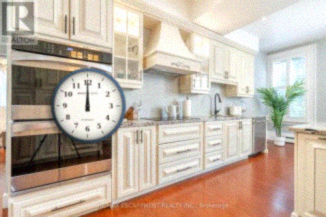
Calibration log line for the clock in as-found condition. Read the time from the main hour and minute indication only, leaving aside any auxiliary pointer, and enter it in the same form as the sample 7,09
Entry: 12,00
